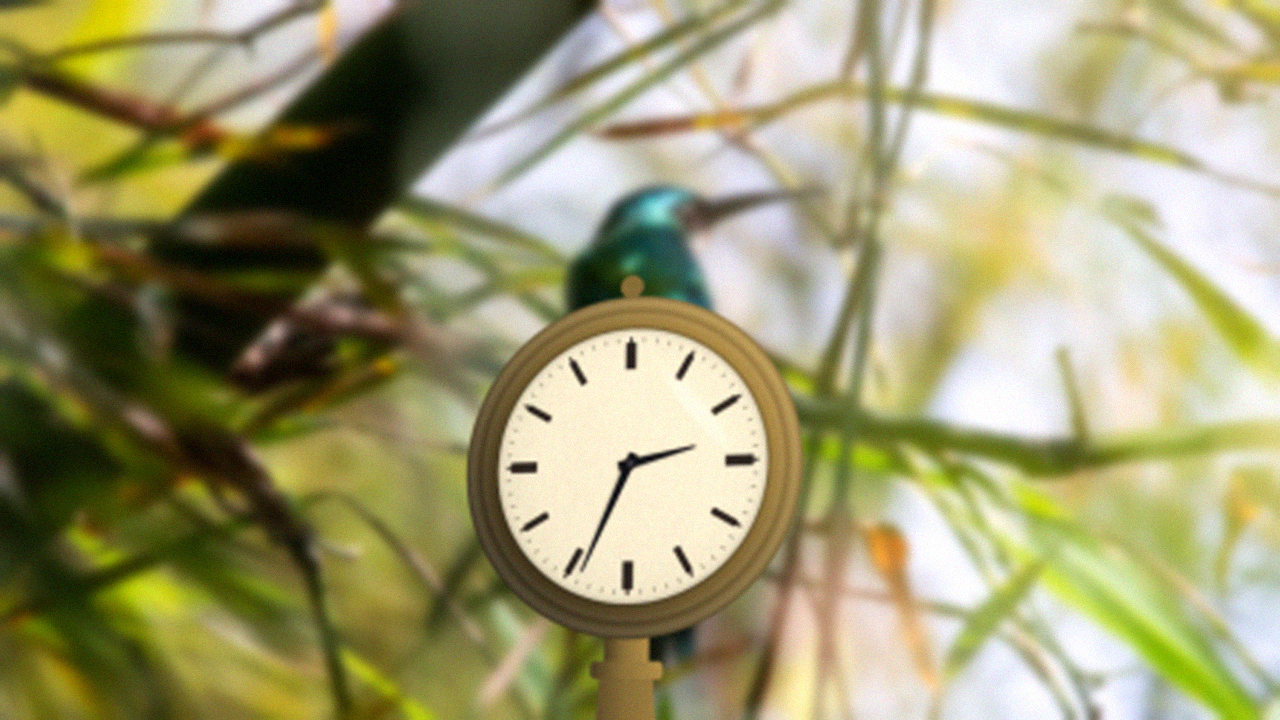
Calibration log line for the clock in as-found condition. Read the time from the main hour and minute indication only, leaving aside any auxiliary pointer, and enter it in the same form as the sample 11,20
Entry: 2,34
